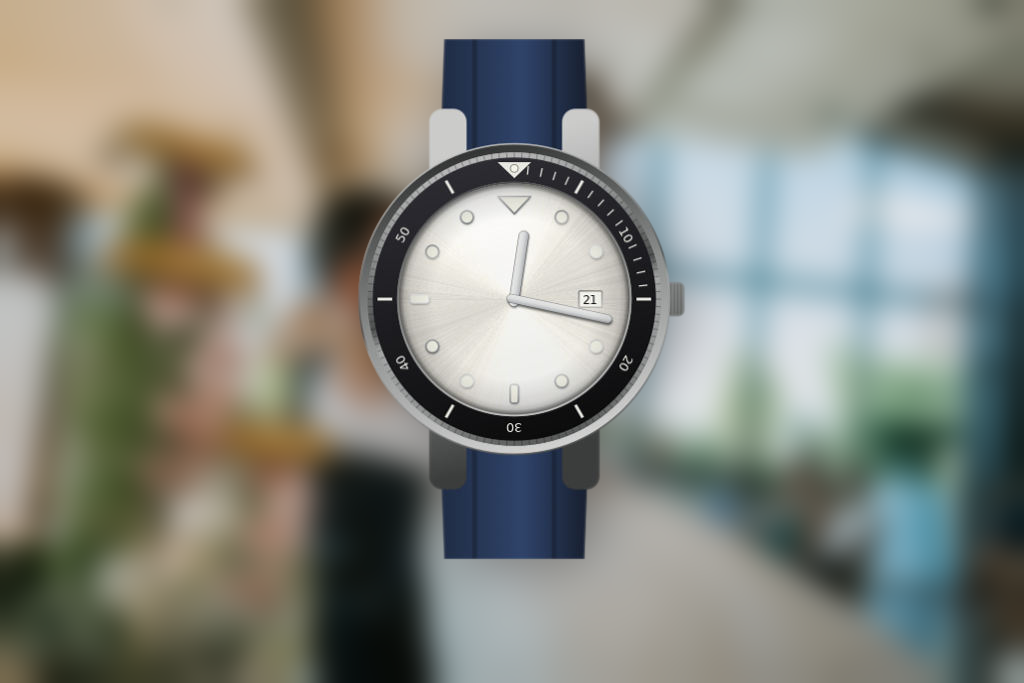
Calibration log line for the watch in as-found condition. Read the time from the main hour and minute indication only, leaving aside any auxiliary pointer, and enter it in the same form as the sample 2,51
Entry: 12,17
